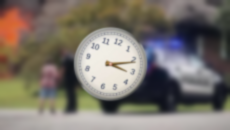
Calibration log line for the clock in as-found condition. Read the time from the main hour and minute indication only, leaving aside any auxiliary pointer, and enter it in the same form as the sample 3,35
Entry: 3,11
